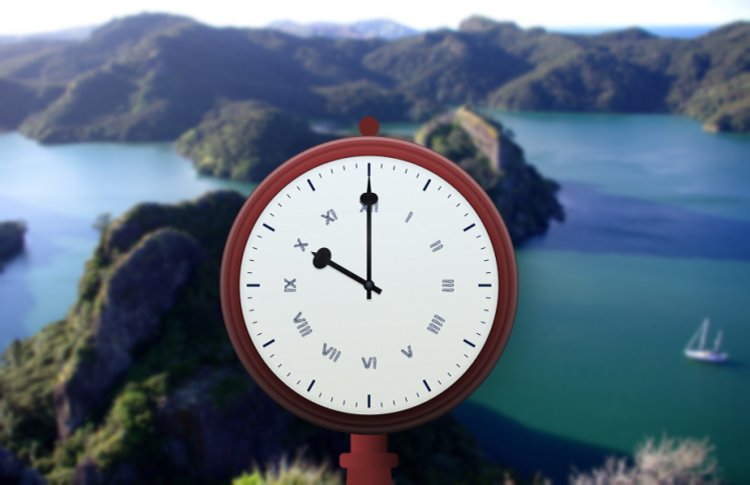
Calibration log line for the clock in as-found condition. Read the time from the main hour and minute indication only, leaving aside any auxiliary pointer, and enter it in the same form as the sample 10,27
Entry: 10,00
